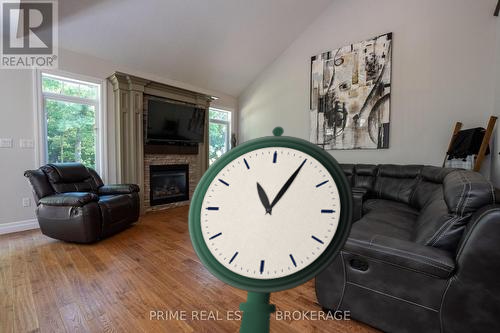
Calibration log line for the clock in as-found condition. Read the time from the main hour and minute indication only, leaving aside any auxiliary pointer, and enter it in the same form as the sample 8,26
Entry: 11,05
